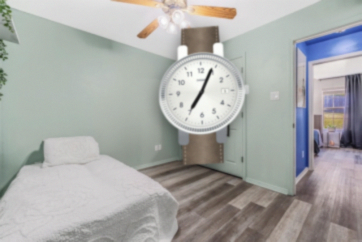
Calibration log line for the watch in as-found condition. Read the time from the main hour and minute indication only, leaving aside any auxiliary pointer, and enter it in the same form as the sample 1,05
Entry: 7,04
